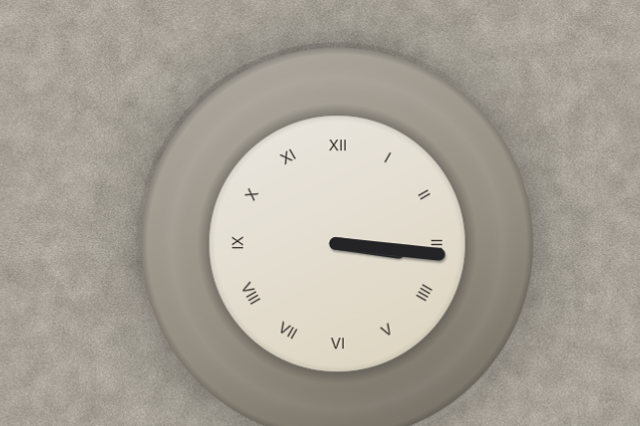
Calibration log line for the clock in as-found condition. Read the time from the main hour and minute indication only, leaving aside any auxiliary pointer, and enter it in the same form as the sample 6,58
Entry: 3,16
